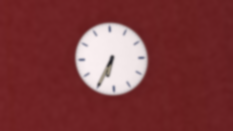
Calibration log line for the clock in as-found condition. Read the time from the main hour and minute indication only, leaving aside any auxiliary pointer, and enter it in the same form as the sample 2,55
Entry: 6,35
